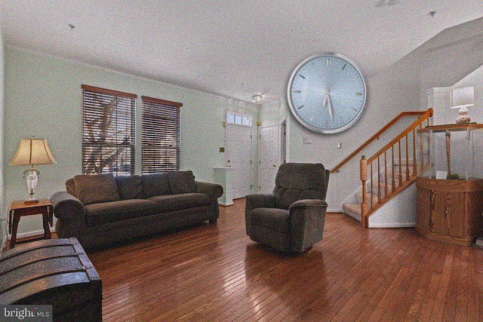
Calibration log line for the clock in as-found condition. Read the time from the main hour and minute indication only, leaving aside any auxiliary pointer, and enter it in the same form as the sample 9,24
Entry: 6,28
